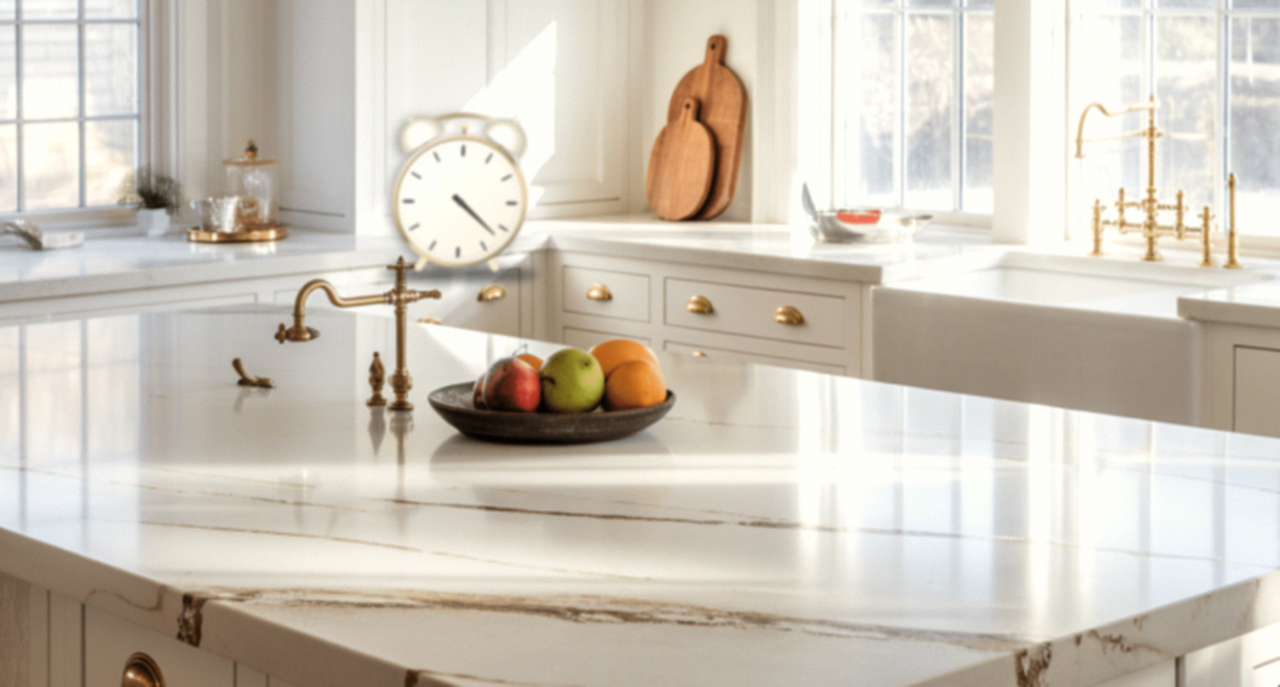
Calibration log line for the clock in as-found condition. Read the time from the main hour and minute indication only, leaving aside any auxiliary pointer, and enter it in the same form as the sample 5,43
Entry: 4,22
